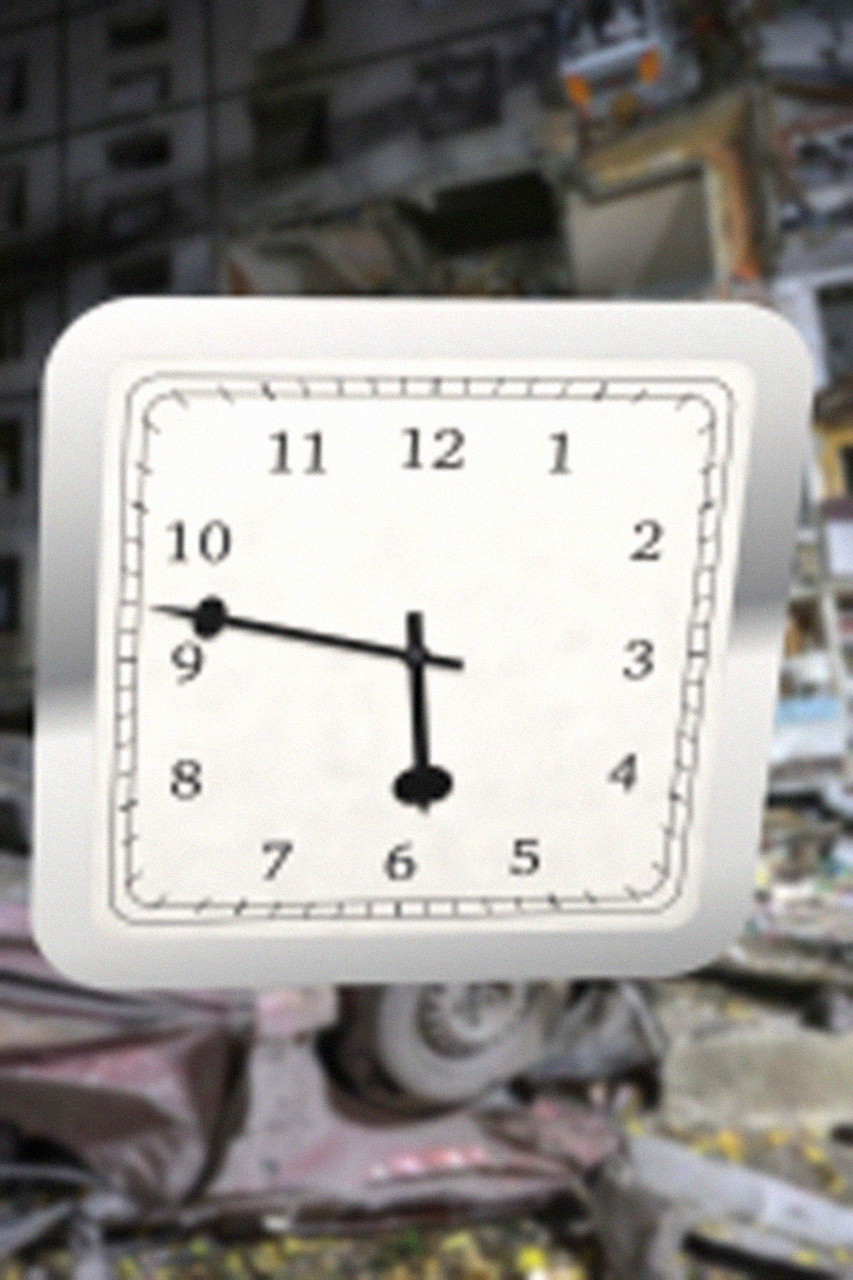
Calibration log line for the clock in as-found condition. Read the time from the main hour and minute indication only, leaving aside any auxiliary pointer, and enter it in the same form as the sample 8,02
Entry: 5,47
